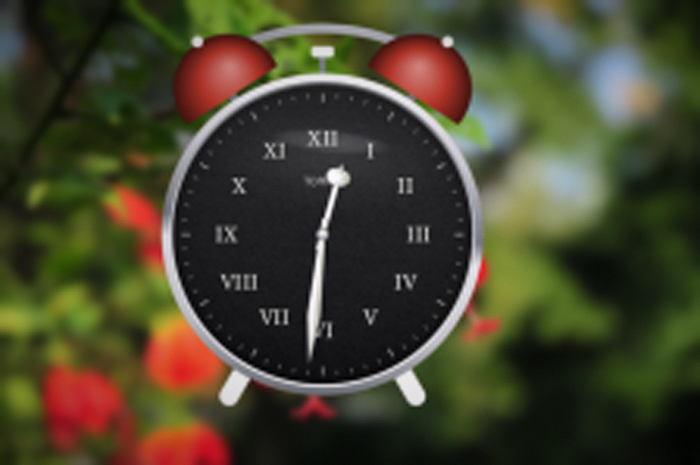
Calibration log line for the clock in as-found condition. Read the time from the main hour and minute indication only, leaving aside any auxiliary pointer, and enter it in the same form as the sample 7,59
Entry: 12,31
